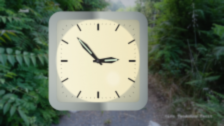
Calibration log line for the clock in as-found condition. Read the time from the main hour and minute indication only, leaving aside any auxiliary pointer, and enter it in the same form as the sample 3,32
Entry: 2,53
